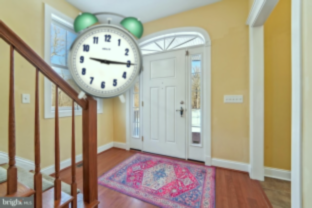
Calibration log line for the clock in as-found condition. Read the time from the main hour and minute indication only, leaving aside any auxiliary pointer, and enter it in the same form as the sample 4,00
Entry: 9,15
